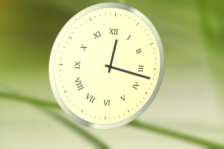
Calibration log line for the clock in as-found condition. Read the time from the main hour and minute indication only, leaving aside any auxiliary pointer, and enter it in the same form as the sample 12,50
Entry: 12,17
